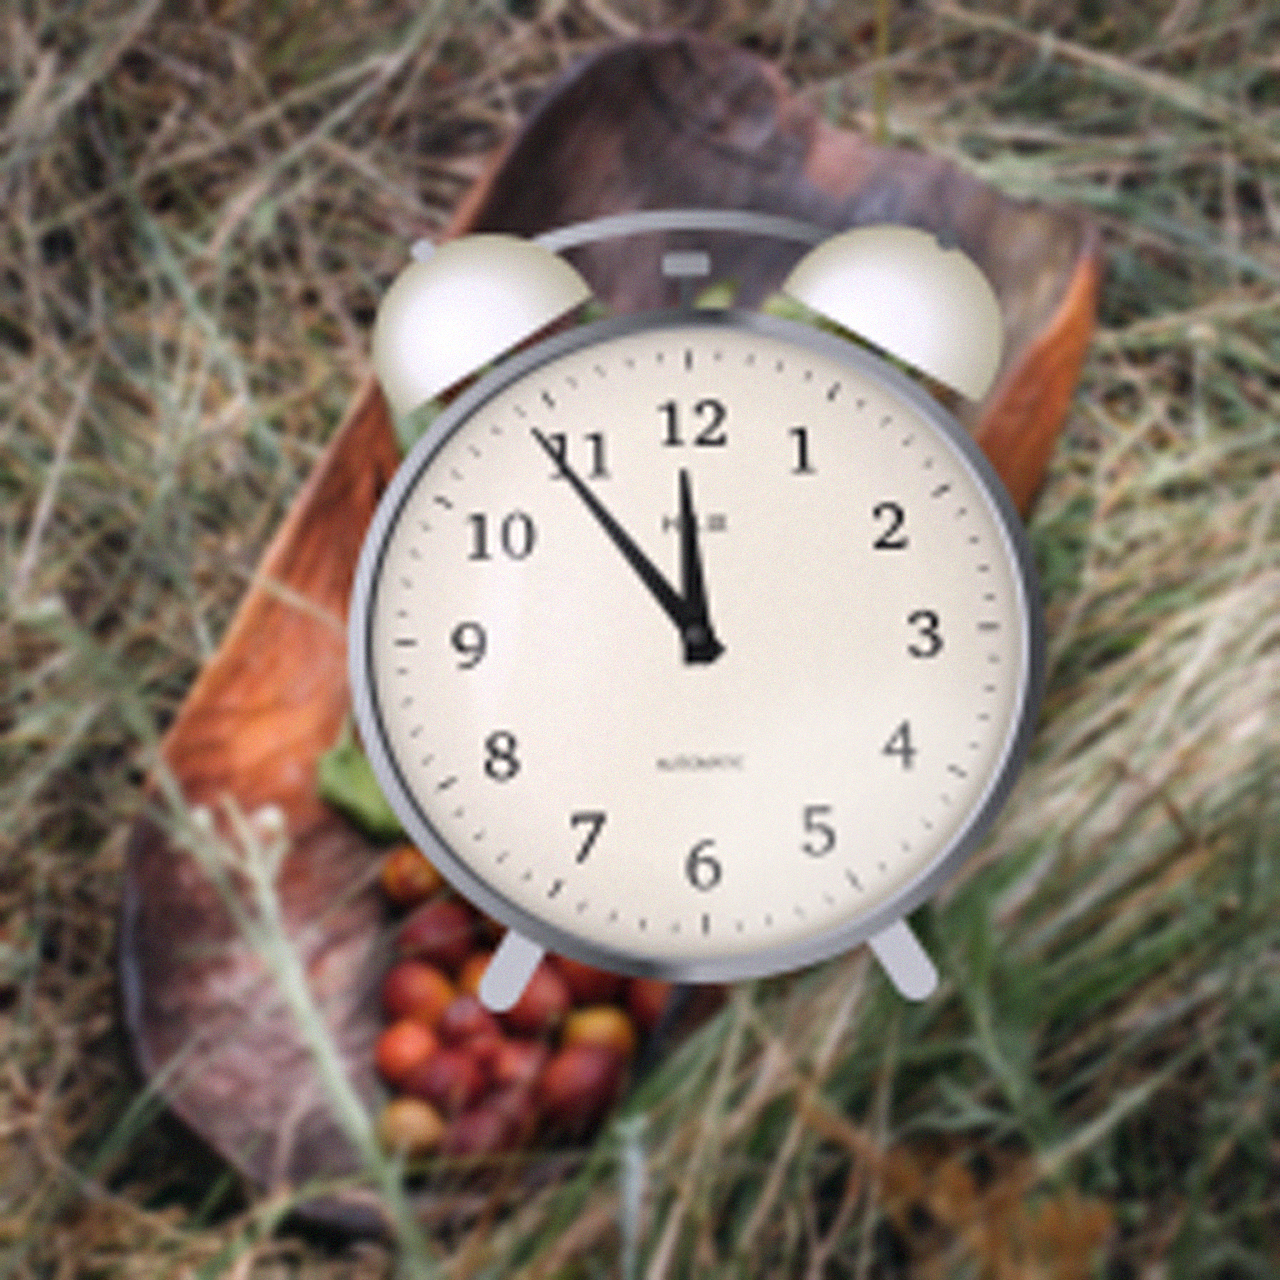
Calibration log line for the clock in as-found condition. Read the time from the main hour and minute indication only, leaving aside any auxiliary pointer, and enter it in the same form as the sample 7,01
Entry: 11,54
